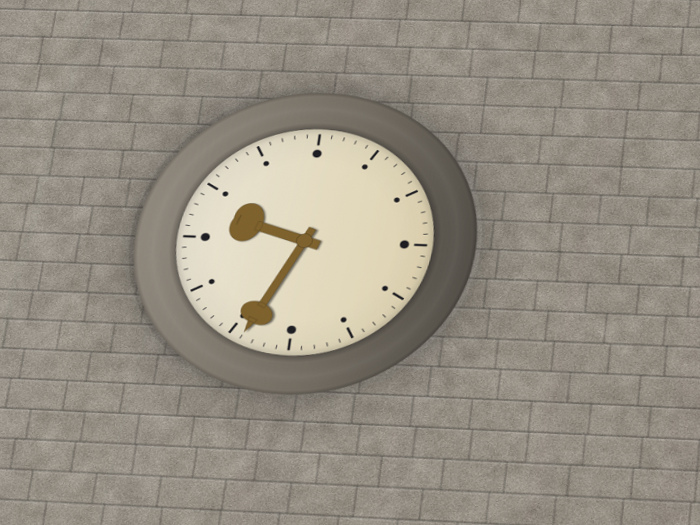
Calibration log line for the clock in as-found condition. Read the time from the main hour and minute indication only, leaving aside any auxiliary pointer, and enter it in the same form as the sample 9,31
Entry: 9,34
